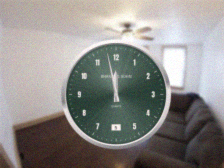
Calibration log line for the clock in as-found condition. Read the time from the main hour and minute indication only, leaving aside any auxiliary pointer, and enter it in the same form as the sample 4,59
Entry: 11,58
